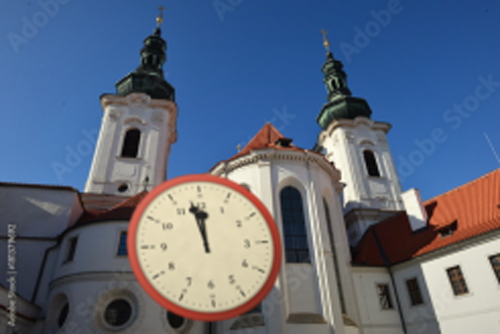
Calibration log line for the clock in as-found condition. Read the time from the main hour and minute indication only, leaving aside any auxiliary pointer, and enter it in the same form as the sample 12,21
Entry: 11,58
